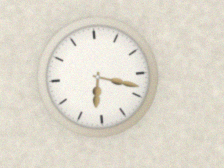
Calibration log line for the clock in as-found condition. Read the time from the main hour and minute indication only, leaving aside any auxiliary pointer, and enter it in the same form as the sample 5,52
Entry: 6,18
